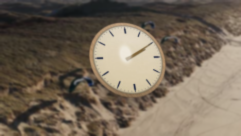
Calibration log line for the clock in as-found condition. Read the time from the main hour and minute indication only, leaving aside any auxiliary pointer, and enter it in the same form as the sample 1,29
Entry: 2,10
